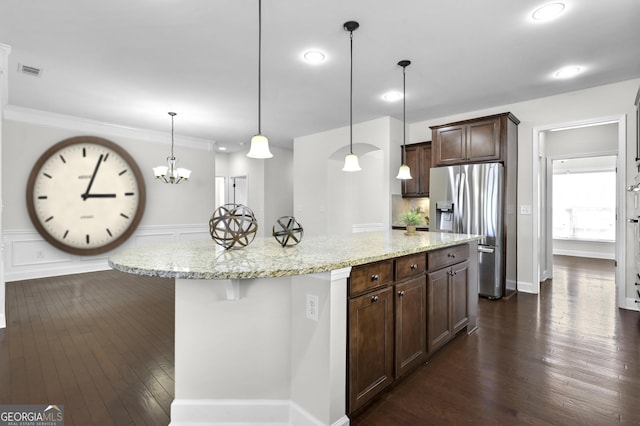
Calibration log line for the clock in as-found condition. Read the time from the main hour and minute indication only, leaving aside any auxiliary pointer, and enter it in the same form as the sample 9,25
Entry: 3,04
